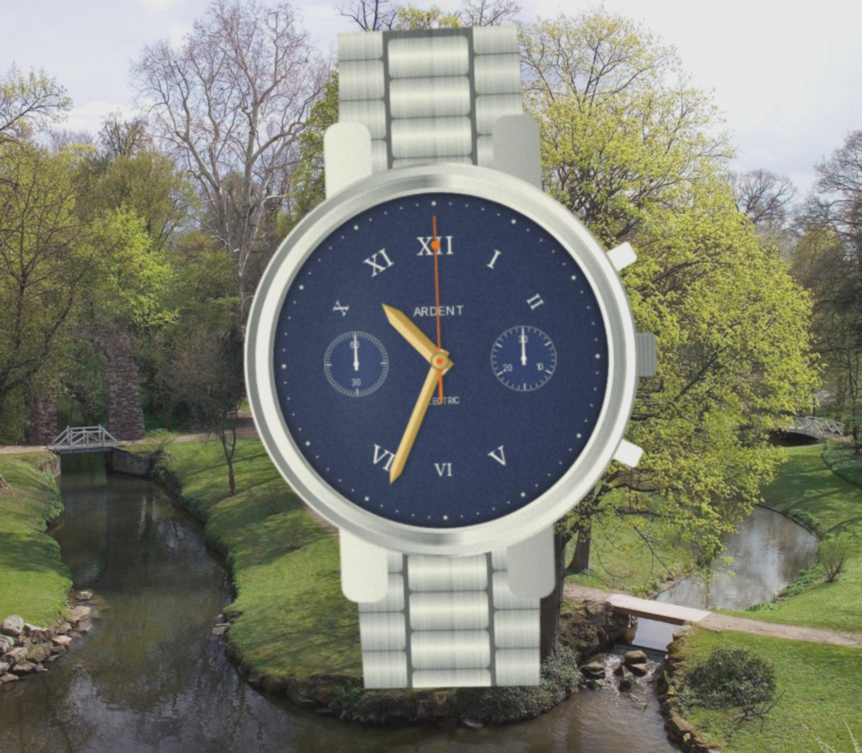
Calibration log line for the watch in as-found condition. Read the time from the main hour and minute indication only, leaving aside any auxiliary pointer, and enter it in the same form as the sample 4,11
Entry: 10,34
